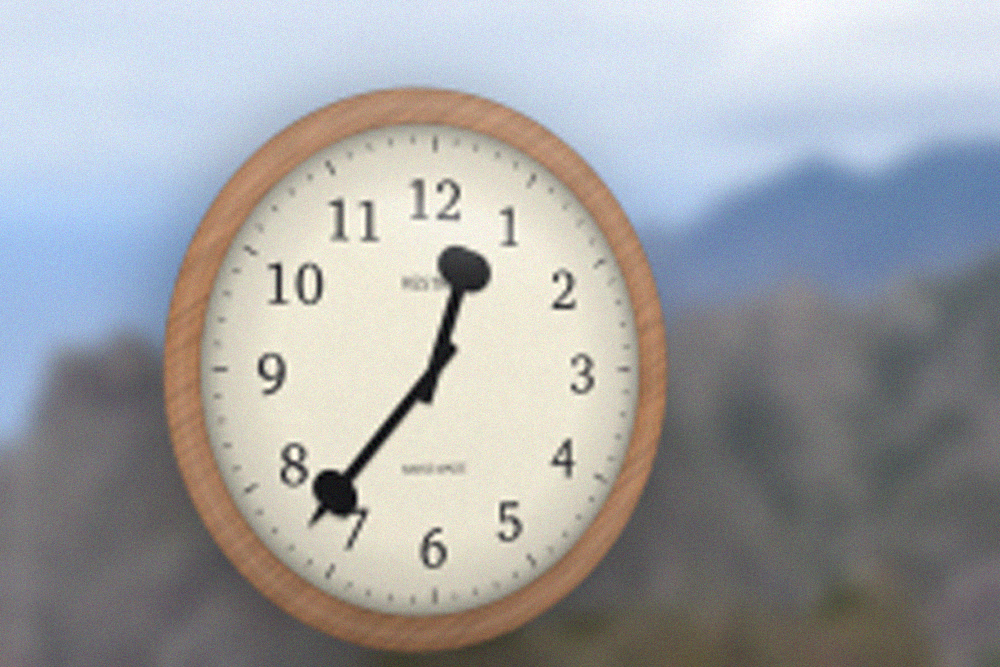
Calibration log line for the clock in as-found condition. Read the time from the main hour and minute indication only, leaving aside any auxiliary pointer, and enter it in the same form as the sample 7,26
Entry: 12,37
